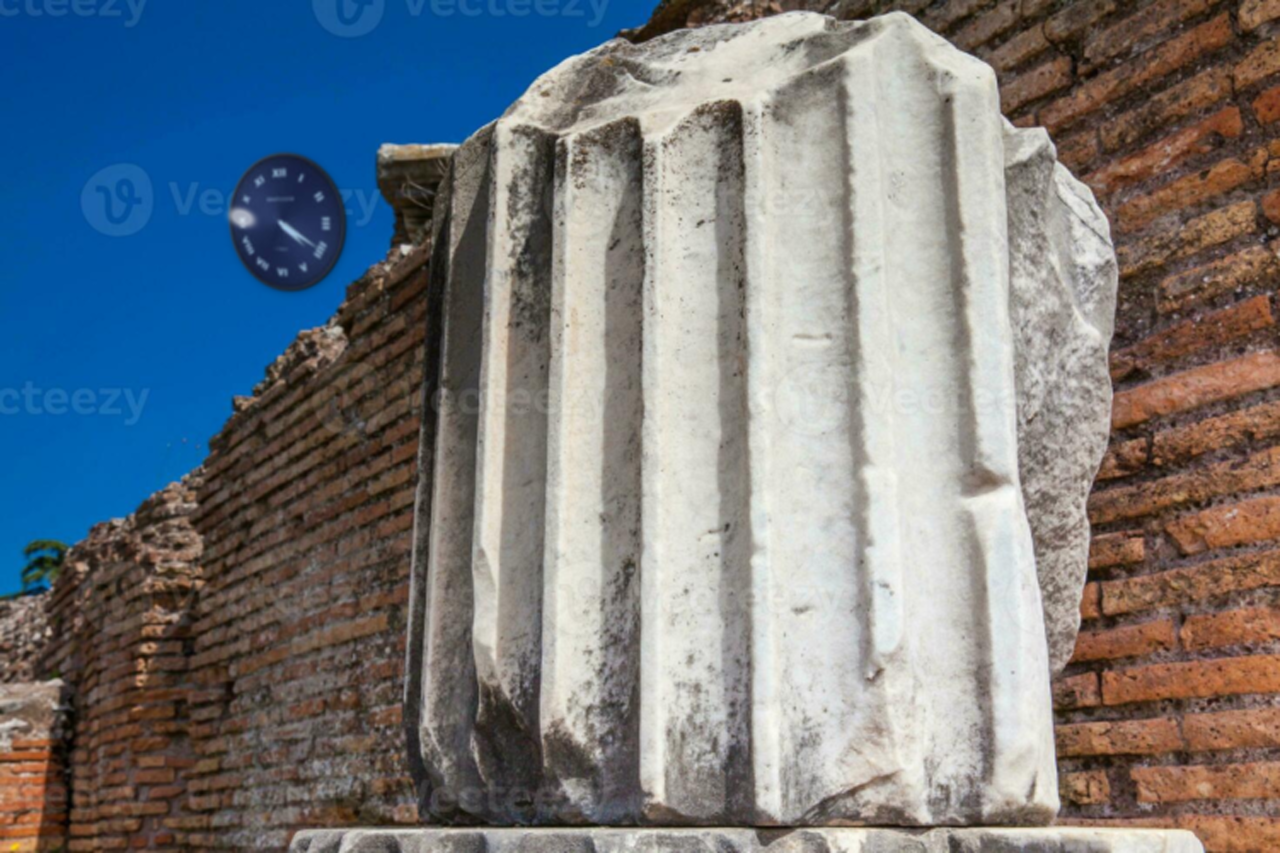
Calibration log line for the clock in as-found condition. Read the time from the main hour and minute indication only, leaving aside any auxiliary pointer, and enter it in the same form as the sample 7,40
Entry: 4,20
